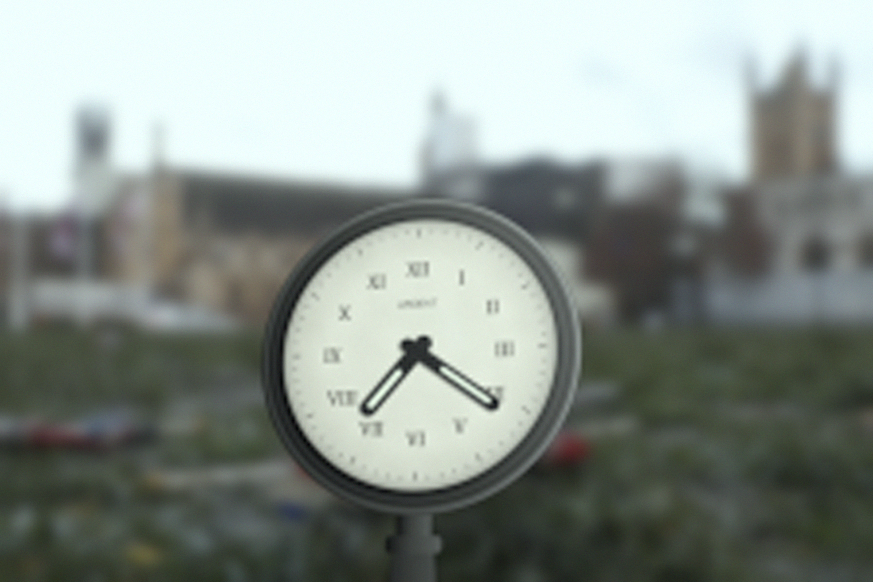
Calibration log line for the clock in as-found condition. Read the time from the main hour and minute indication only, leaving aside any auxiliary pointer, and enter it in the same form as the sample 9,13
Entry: 7,21
